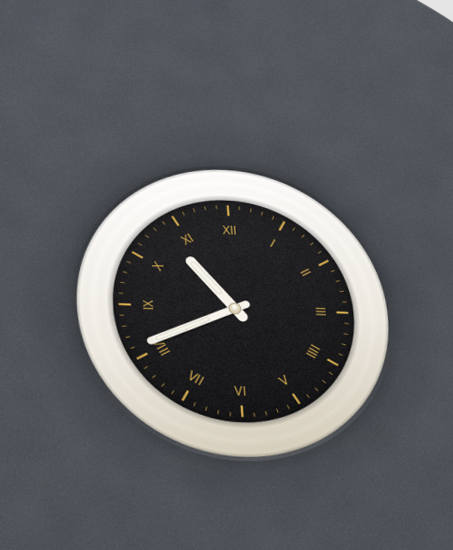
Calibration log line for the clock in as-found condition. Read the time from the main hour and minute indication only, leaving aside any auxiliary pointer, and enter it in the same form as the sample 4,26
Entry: 10,41
